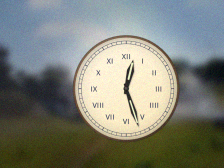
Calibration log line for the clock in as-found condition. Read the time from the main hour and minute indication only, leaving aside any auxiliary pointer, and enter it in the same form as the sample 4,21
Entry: 12,27
